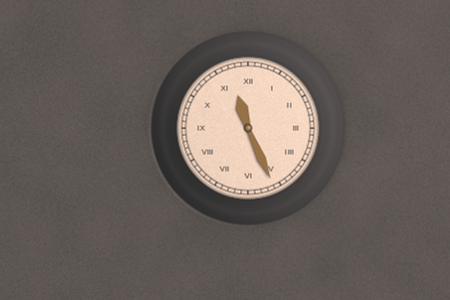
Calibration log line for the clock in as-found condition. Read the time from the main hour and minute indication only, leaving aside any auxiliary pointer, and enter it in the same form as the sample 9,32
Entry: 11,26
